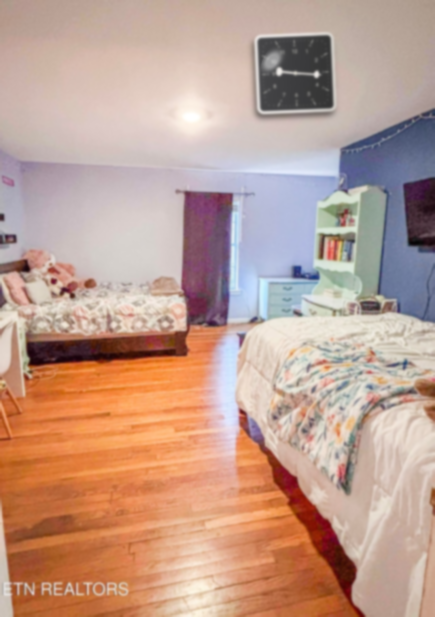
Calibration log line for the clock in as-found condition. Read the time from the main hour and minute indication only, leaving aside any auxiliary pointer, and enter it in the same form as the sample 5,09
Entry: 9,16
